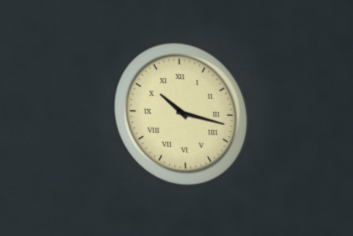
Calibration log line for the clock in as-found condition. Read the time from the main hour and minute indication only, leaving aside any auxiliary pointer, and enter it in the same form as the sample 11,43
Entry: 10,17
